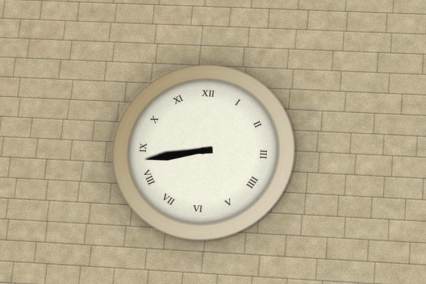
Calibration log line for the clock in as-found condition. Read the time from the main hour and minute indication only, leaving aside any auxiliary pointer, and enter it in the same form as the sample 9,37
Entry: 8,43
